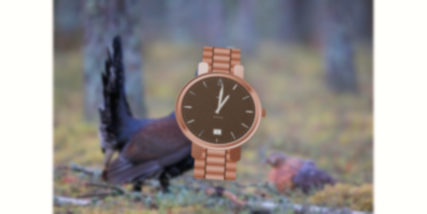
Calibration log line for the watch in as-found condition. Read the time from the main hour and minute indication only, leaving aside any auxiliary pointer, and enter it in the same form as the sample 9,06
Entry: 1,01
